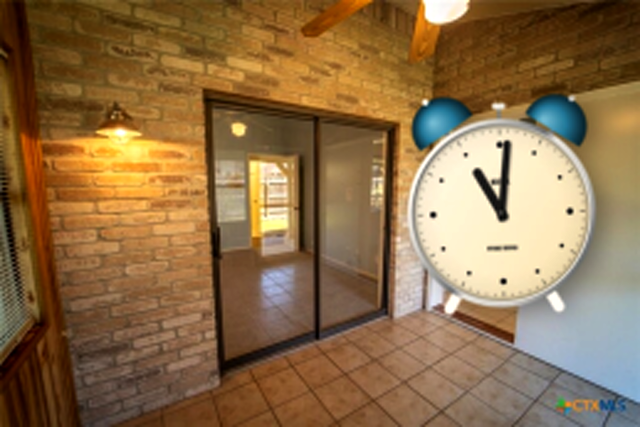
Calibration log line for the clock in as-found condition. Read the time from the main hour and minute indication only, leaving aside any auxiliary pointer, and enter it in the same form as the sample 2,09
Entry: 11,01
